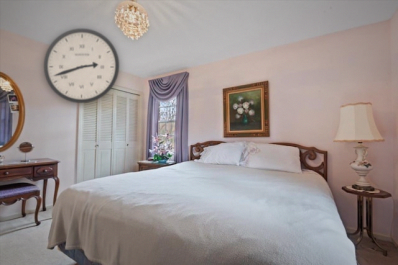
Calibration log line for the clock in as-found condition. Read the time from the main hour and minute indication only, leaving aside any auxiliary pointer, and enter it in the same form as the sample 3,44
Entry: 2,42
